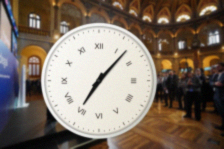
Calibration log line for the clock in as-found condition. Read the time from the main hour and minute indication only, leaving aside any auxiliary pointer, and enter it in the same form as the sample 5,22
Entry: 7,07
